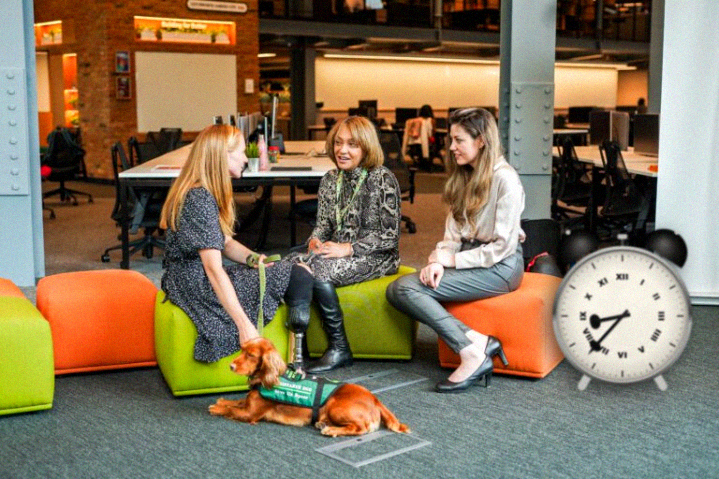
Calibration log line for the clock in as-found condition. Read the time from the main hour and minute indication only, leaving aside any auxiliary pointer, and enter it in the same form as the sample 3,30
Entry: 8,37
